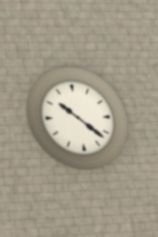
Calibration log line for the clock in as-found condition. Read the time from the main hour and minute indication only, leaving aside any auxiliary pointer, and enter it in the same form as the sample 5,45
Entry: 10,22
